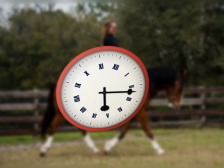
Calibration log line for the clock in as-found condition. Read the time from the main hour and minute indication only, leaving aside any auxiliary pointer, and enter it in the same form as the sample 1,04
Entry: 5,12
